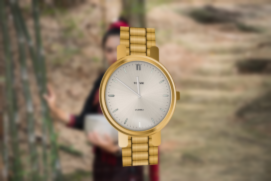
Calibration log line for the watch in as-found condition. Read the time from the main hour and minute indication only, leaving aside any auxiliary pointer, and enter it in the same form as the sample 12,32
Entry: 11,51
